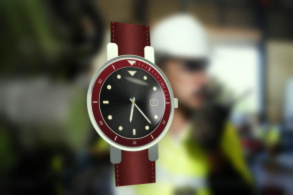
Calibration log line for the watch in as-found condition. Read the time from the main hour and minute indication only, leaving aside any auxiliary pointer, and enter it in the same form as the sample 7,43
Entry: 6,23
